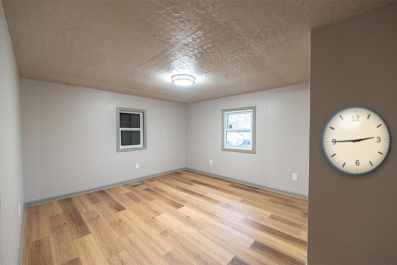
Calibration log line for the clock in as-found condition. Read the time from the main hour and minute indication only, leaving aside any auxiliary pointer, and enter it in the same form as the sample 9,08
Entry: 2,45
